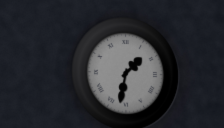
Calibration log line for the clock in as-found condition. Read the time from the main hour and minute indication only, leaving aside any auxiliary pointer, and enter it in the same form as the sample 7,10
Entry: 1,32
